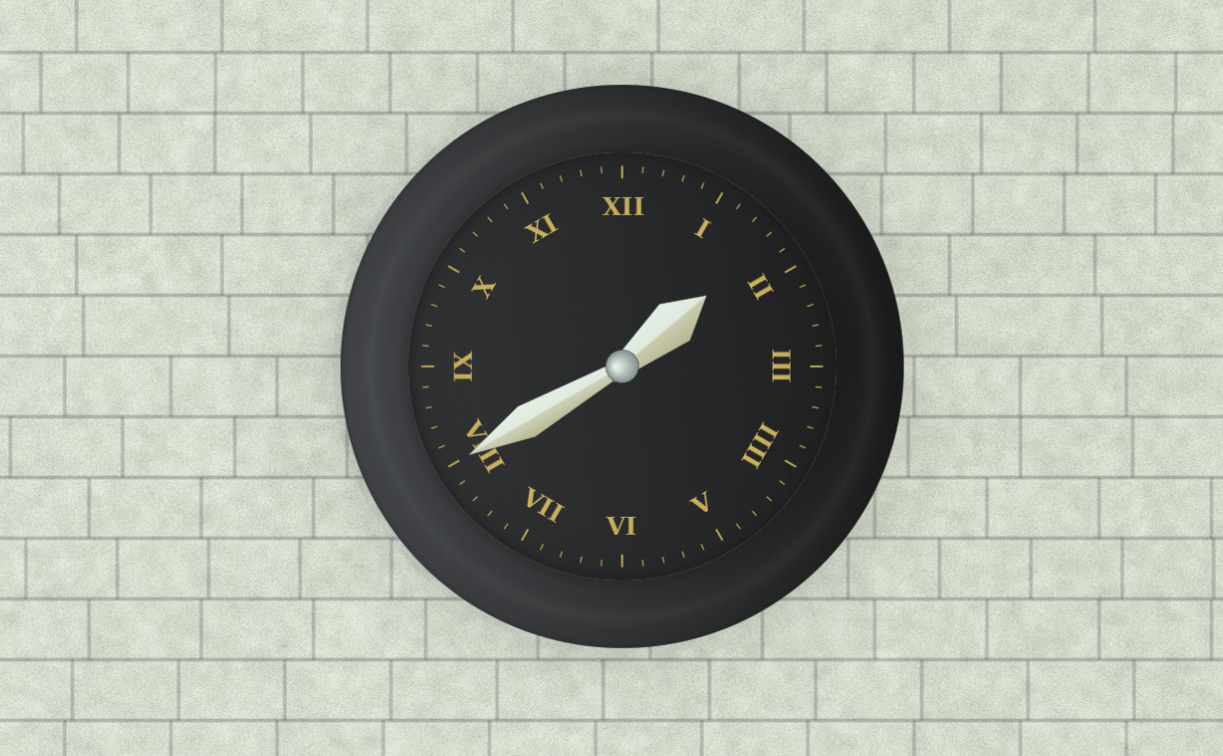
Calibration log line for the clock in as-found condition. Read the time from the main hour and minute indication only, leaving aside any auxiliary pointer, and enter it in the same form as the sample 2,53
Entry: 1,40
